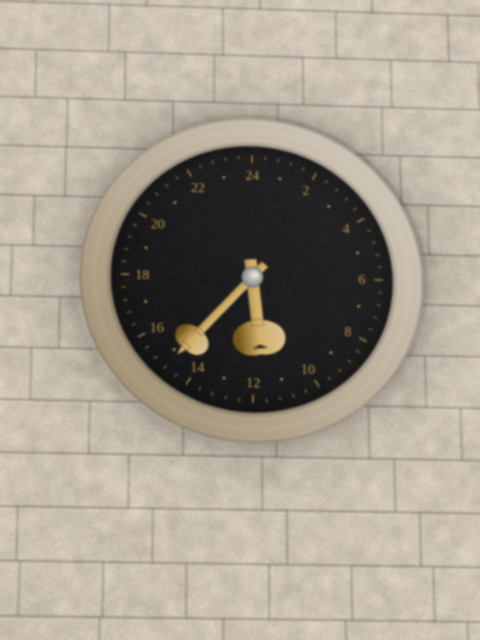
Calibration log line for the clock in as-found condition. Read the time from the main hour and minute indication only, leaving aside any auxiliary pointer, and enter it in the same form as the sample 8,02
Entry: 11,37
